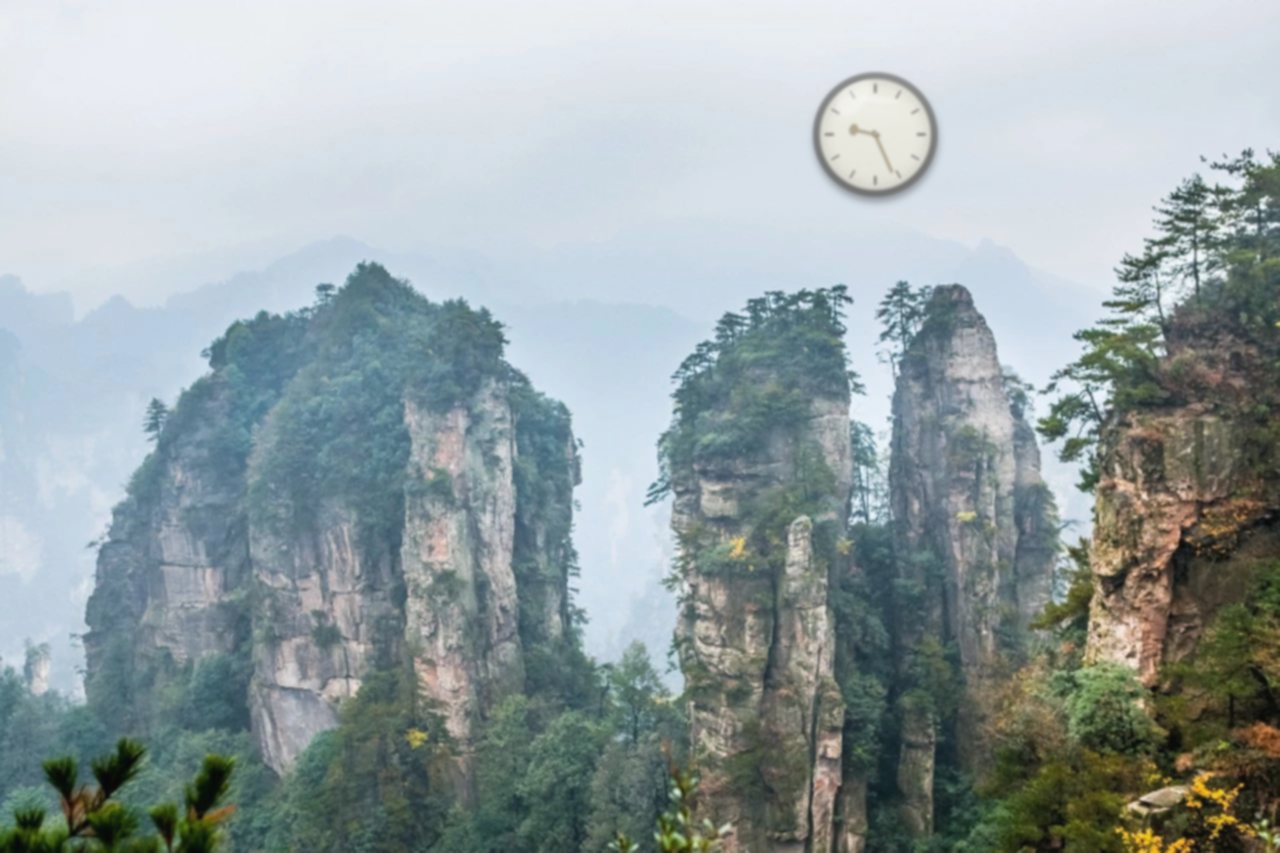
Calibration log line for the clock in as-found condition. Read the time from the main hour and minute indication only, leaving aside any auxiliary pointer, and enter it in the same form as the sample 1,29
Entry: 9,26
